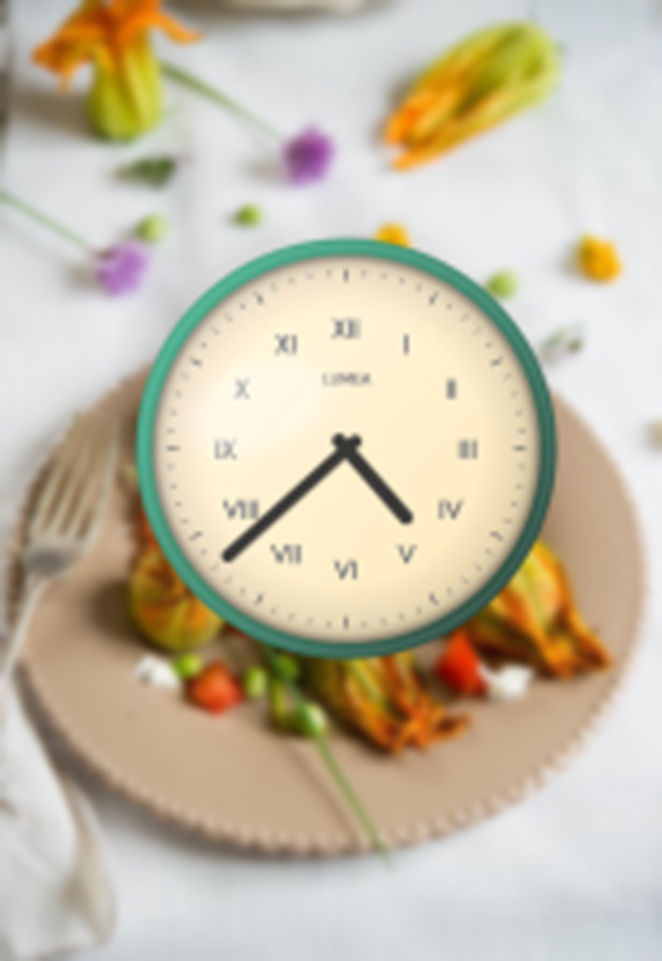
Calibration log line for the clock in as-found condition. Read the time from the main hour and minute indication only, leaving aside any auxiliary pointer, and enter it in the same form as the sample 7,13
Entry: 4,38
